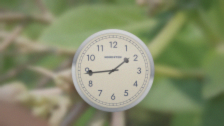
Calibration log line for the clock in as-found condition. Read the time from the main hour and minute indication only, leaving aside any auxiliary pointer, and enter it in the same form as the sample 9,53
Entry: 1,44
